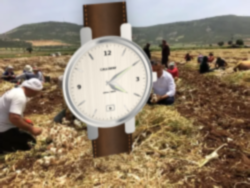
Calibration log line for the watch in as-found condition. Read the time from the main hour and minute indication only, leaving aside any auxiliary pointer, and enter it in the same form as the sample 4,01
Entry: 4,10
